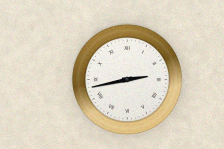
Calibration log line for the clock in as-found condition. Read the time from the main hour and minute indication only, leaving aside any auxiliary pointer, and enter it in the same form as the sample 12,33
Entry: 2,43
